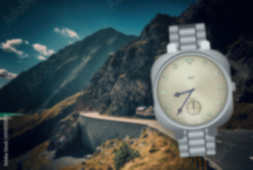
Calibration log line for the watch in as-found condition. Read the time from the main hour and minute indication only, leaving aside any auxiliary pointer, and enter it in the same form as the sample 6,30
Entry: 8,36
